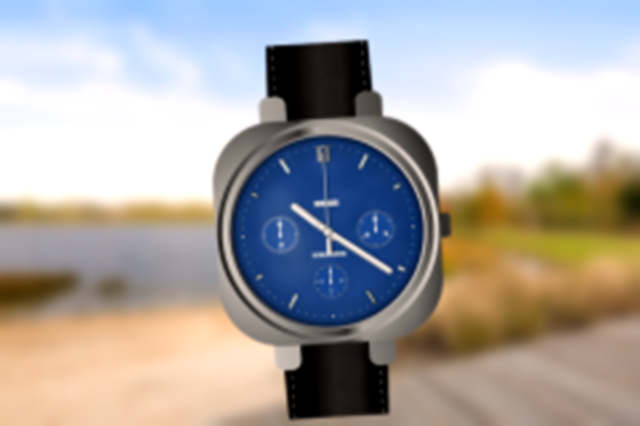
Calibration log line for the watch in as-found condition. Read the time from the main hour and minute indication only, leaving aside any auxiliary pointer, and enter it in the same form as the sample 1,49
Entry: 10,21
